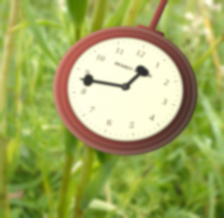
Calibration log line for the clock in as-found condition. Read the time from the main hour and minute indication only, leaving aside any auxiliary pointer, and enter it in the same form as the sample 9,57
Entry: 12,43
